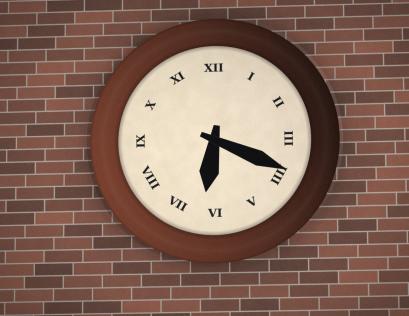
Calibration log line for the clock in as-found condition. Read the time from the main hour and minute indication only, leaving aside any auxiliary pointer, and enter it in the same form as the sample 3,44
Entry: 6,19
